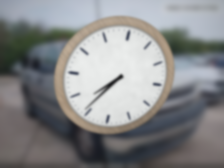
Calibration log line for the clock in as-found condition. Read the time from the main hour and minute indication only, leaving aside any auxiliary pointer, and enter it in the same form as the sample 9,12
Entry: 7,36
